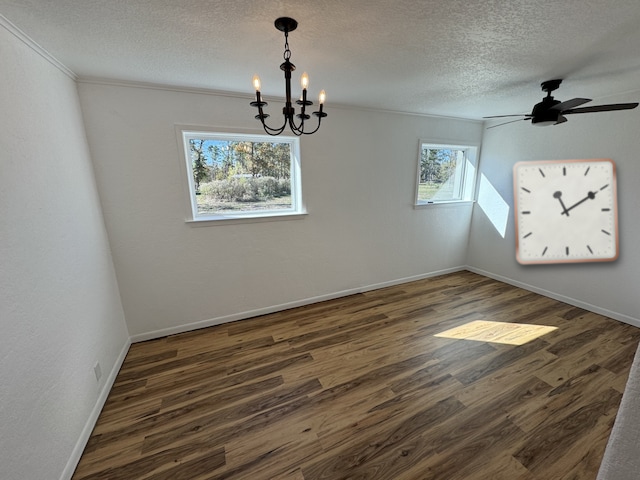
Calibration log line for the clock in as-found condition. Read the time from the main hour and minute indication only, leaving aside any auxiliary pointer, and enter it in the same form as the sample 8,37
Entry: 11,10
